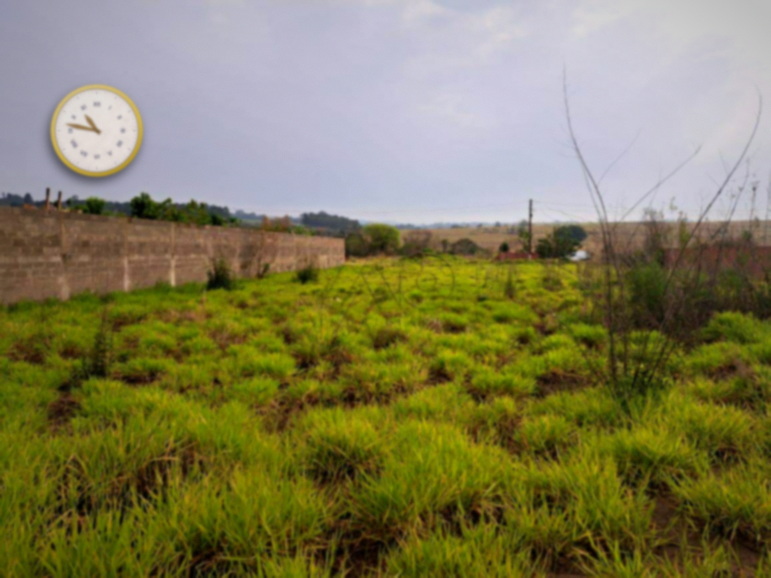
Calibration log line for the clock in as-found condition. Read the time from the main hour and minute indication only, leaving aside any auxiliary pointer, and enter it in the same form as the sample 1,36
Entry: 10,47
